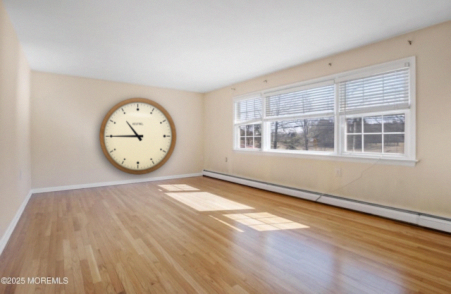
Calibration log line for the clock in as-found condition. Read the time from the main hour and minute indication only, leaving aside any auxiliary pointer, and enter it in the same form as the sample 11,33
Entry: 10,45
